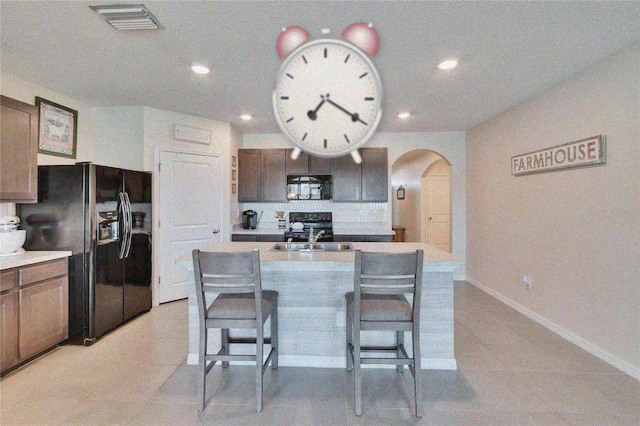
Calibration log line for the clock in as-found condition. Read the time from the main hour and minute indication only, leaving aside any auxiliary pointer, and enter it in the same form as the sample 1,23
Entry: 7,20
